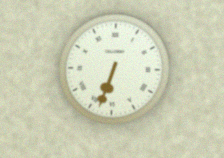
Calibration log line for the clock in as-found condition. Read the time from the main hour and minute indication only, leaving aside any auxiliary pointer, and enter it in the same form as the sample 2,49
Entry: 6,33
